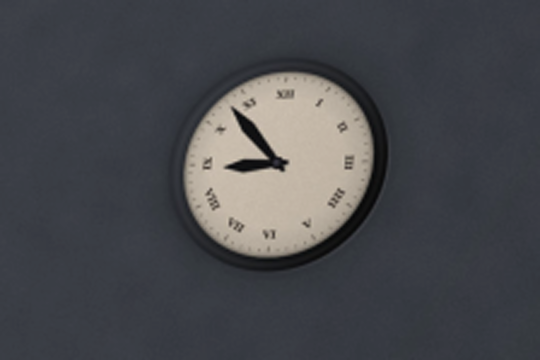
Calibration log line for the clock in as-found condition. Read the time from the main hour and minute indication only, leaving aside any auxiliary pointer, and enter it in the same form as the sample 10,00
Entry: 8,53
